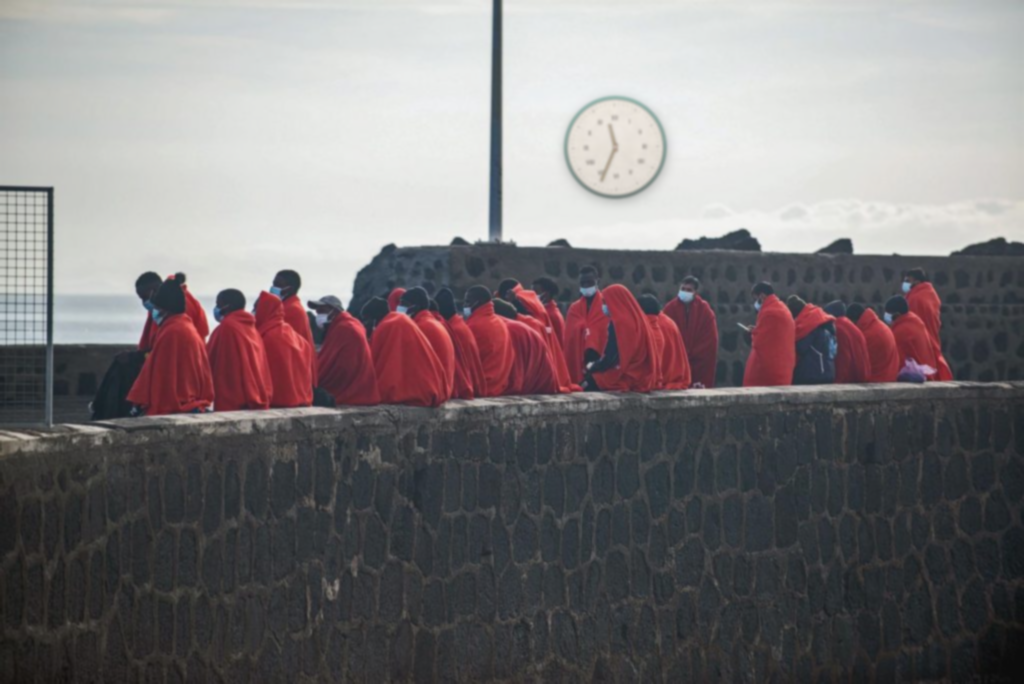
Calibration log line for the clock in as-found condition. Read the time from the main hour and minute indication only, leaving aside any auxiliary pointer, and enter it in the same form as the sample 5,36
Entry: 11,34
